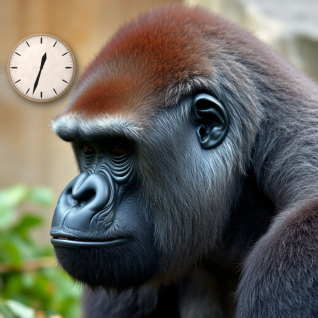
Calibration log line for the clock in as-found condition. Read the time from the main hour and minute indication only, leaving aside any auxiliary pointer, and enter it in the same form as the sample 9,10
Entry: 12,33
